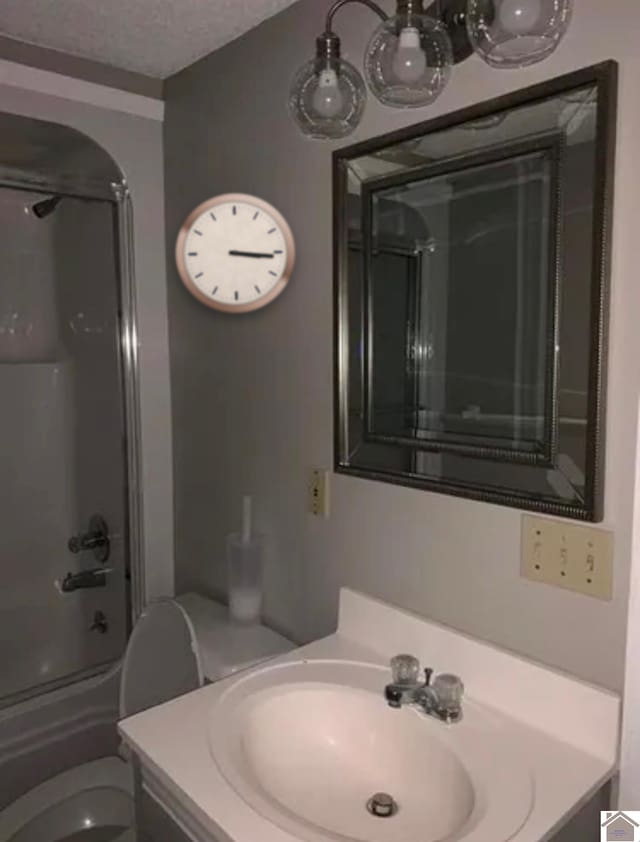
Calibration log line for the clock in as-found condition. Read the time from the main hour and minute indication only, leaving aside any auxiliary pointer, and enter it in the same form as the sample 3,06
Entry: 3,16
